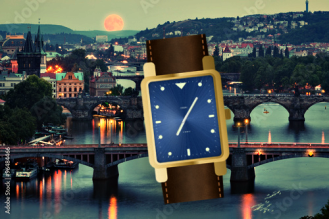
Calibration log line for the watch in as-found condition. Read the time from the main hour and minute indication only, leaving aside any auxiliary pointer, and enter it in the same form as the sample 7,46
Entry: 7,06
